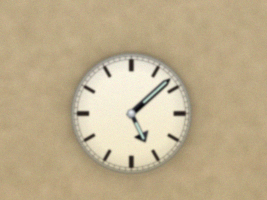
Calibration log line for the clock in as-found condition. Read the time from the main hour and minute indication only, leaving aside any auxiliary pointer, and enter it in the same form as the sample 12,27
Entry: 5,08
